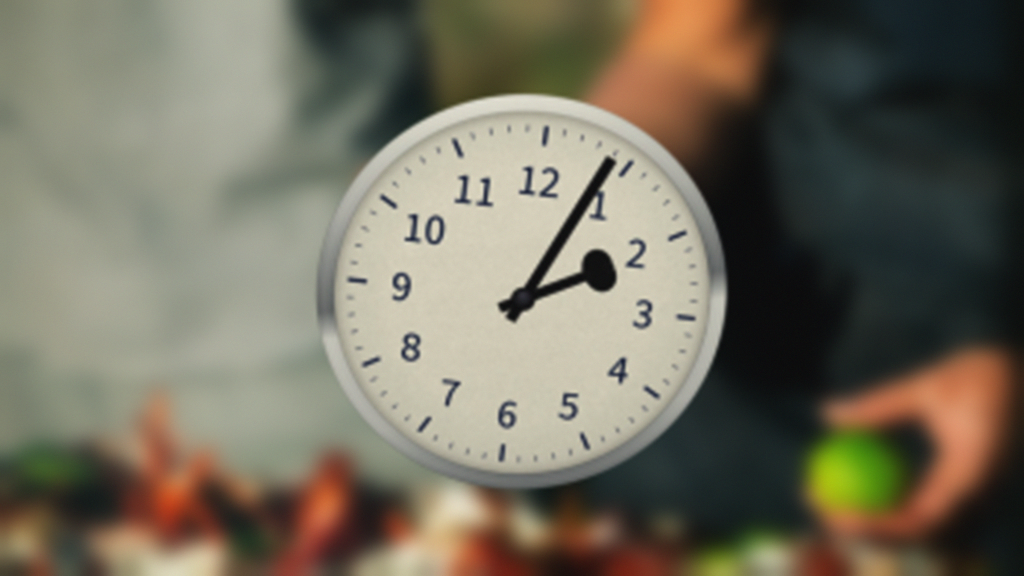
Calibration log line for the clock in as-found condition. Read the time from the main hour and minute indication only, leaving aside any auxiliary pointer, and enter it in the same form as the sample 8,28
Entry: 2,04
